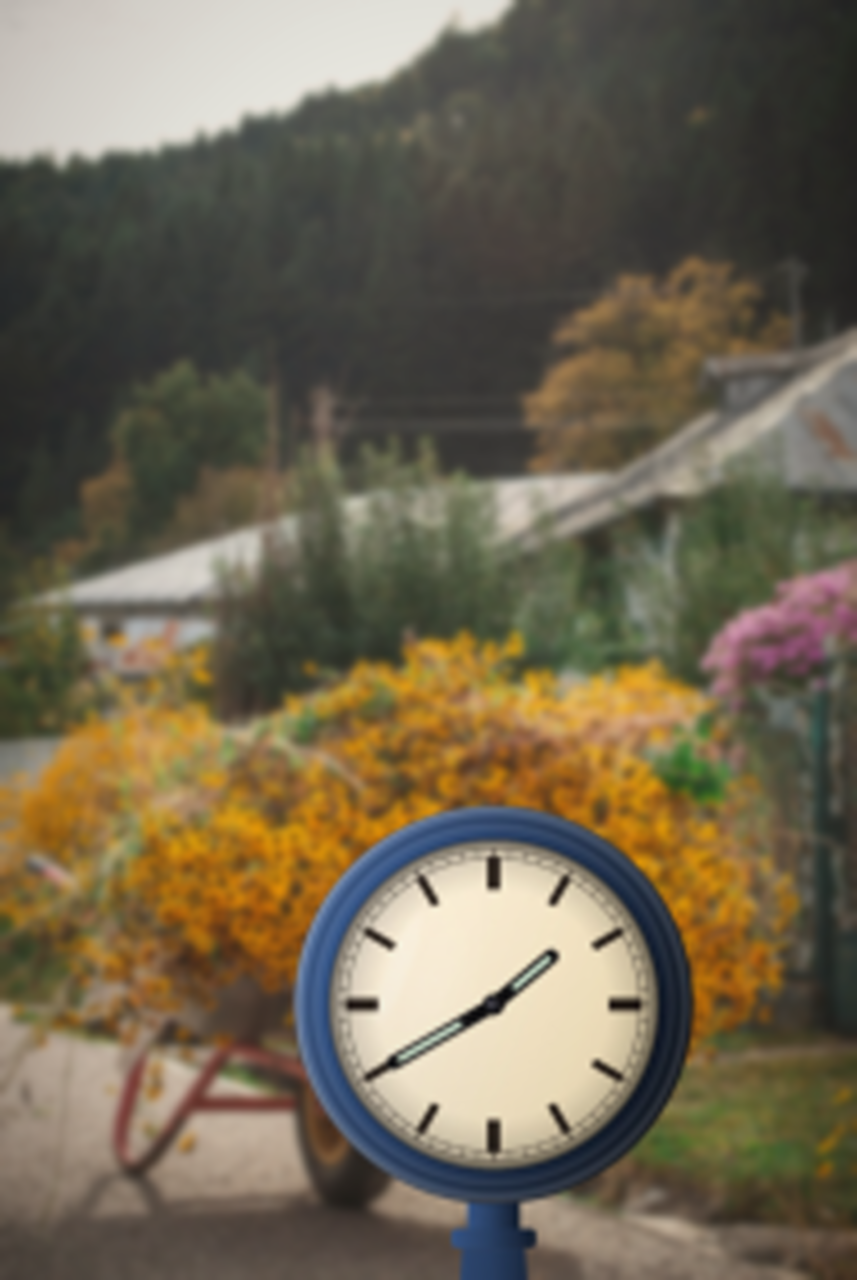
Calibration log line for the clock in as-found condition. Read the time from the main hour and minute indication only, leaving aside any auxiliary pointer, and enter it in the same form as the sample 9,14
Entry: 1,40
